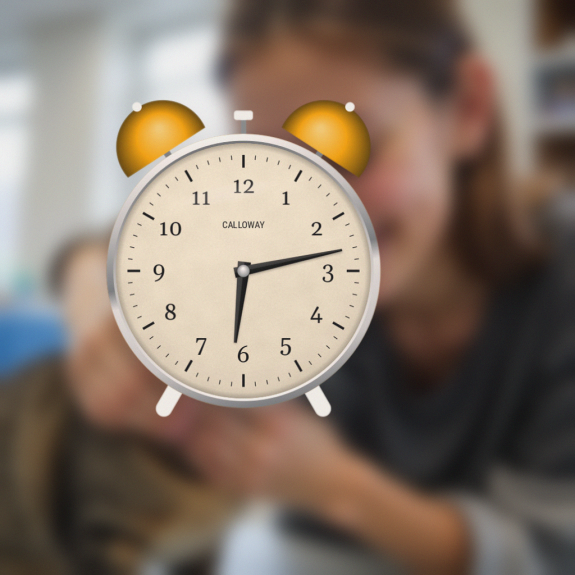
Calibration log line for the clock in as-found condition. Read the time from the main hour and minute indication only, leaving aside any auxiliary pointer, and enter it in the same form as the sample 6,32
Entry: 6,13
